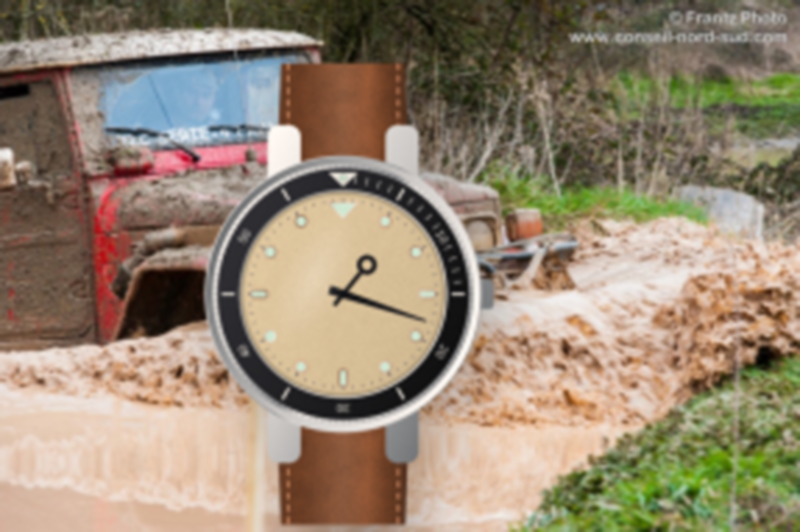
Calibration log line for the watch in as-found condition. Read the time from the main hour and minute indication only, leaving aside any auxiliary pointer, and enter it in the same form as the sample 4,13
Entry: 1,18
